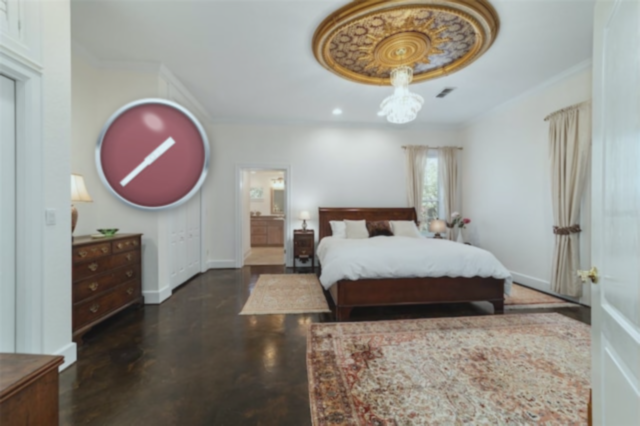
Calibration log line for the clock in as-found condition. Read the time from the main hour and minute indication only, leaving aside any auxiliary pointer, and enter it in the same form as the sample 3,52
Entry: 1,38
